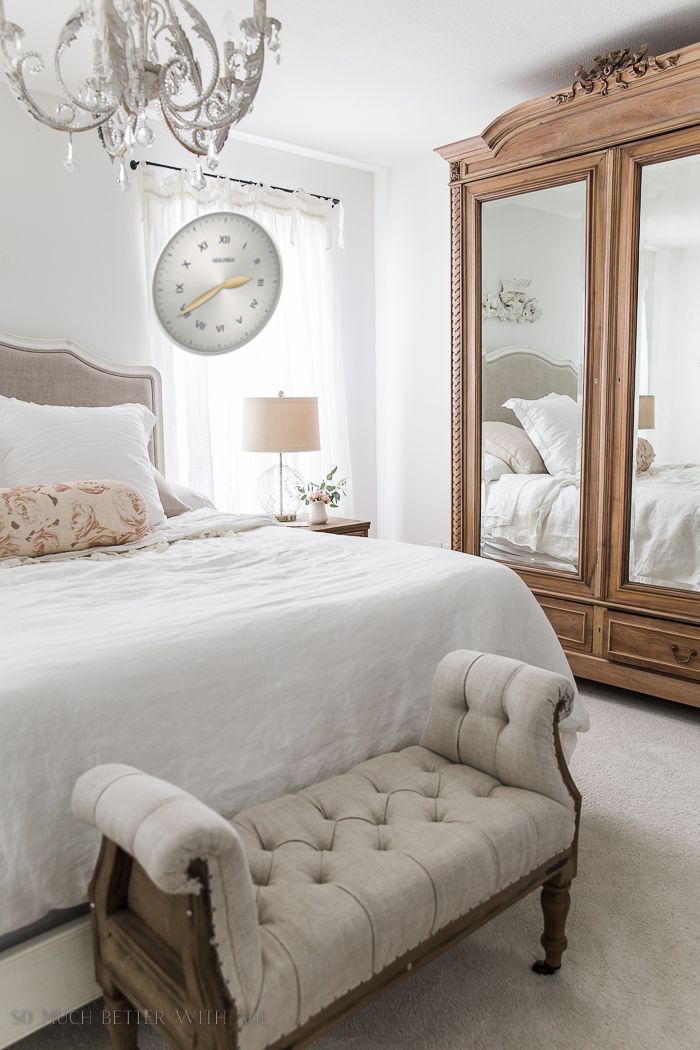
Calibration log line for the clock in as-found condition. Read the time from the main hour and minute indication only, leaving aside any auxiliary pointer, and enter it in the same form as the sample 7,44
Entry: 2,40
